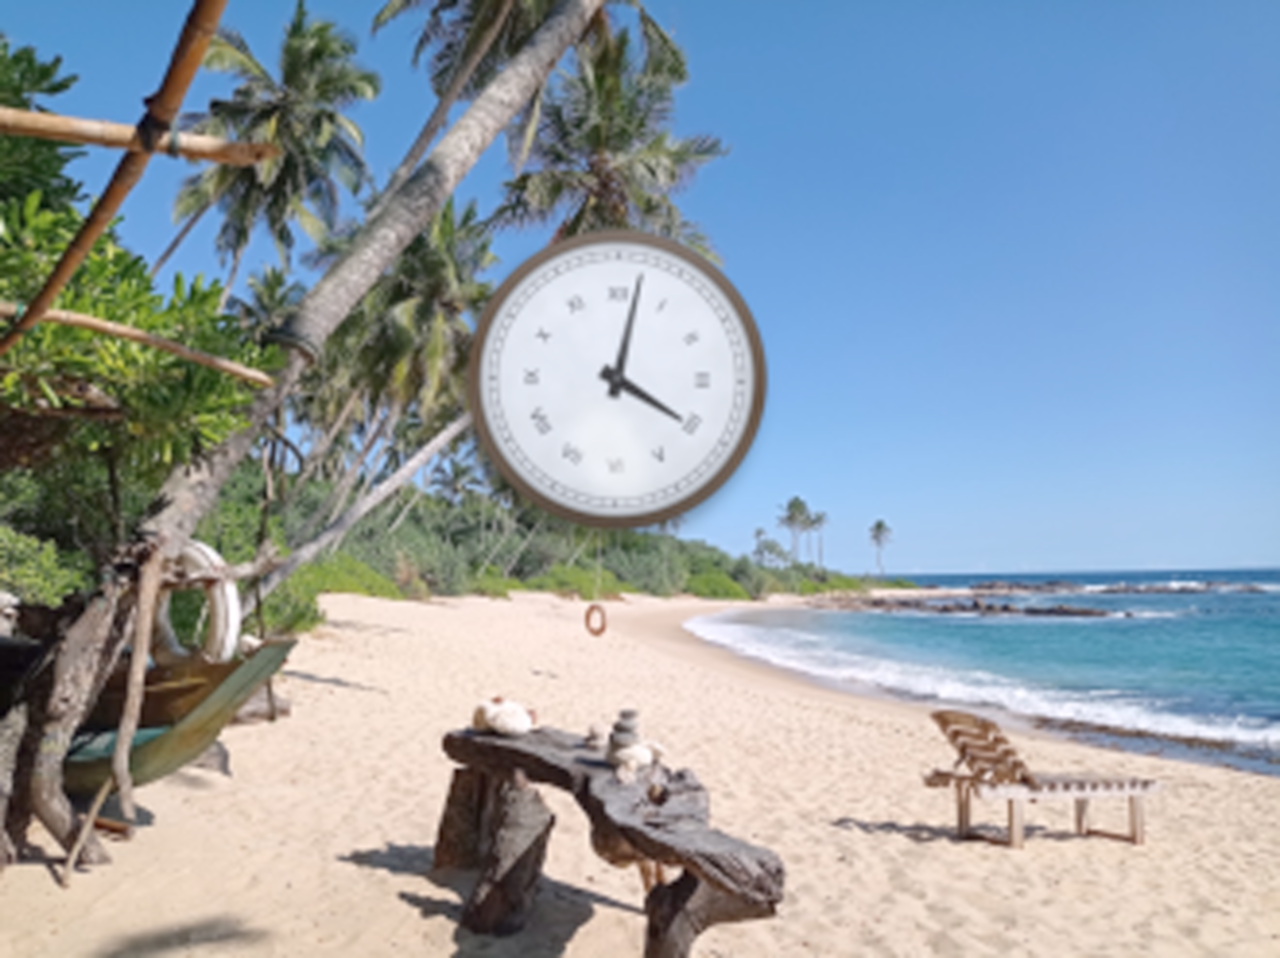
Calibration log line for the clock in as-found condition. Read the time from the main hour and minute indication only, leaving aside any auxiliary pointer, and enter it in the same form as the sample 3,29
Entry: 4,02
